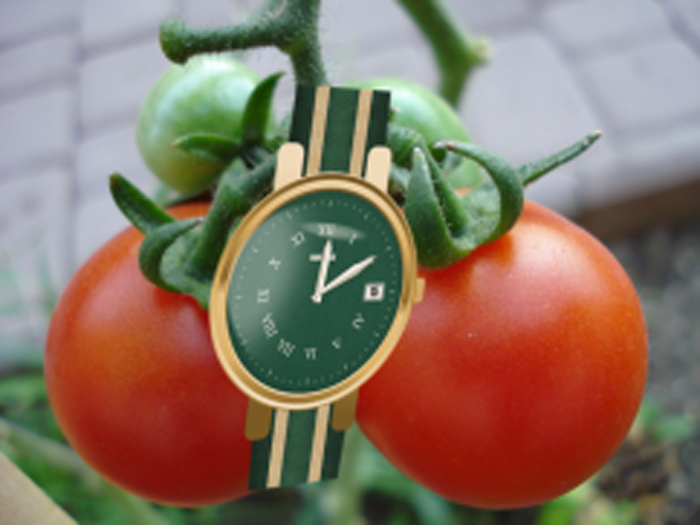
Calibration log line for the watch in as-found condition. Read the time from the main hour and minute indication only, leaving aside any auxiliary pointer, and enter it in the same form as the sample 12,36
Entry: 12,10
